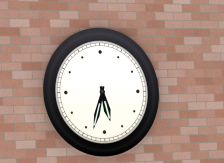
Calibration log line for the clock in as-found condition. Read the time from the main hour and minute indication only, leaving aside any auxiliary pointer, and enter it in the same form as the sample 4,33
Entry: 5,33
